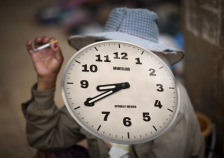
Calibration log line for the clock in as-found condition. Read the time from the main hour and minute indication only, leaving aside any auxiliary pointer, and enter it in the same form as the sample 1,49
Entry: 8,40
